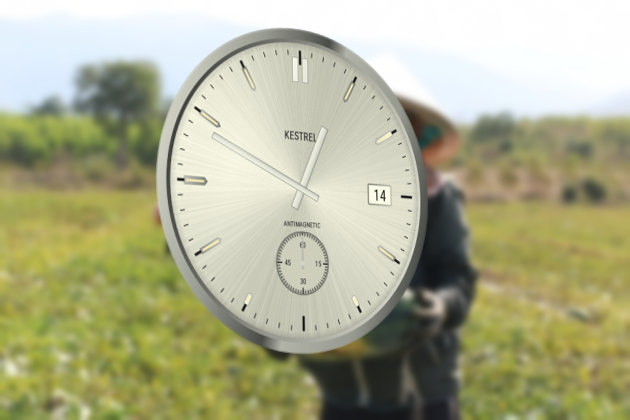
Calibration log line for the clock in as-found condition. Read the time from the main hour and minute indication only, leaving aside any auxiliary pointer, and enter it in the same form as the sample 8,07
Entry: 12,49
